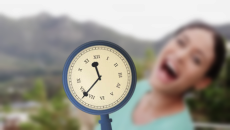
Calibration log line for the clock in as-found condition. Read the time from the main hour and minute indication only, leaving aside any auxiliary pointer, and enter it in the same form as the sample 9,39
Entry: 11,38
